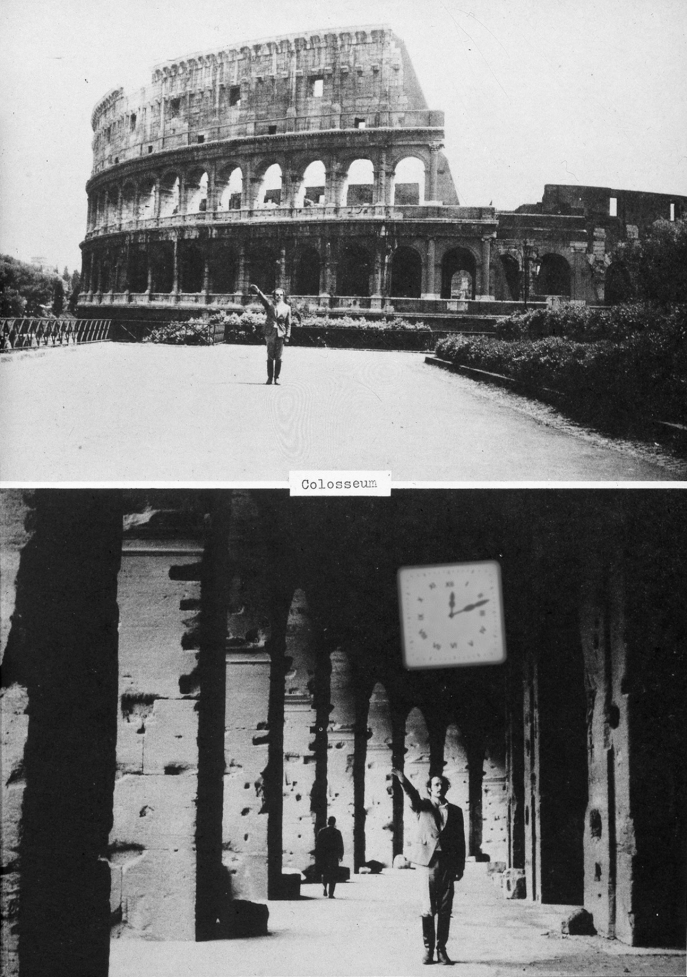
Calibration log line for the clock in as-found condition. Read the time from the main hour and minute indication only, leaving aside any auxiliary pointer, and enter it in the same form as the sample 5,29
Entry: 12,12
